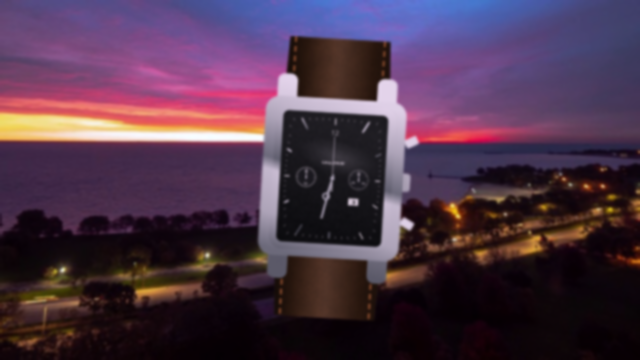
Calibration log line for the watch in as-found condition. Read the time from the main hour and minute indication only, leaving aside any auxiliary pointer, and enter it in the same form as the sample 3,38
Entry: 6,32
